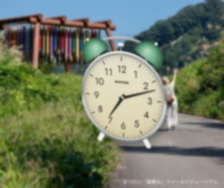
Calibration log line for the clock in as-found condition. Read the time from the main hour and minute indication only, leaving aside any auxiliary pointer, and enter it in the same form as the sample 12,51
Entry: 7,12
